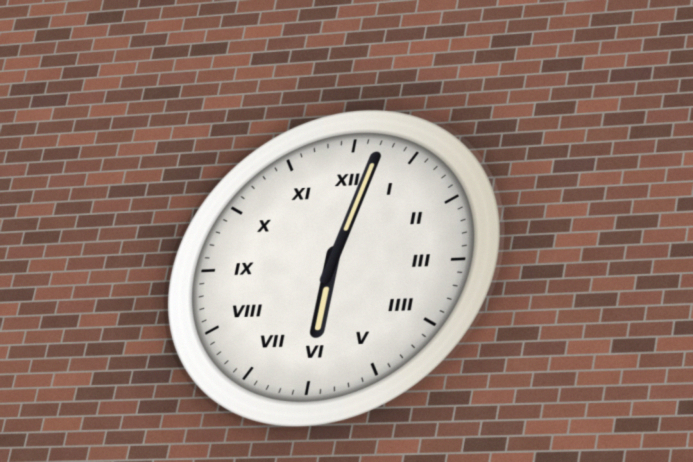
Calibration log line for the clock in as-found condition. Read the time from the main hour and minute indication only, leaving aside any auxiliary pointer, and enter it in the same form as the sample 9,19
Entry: 6,02
